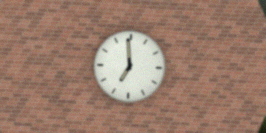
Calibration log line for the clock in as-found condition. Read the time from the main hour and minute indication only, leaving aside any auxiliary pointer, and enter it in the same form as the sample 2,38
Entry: 6,59
